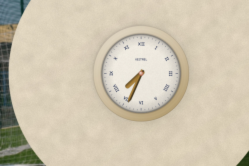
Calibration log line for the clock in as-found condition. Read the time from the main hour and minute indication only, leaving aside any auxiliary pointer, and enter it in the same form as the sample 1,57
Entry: 7,34
